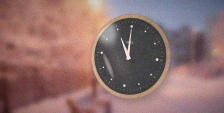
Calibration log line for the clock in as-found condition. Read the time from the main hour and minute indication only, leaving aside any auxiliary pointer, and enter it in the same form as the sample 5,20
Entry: 11,00
